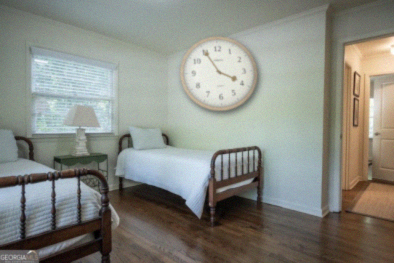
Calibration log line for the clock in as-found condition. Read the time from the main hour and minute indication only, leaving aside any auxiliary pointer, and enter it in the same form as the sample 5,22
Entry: 3,55
